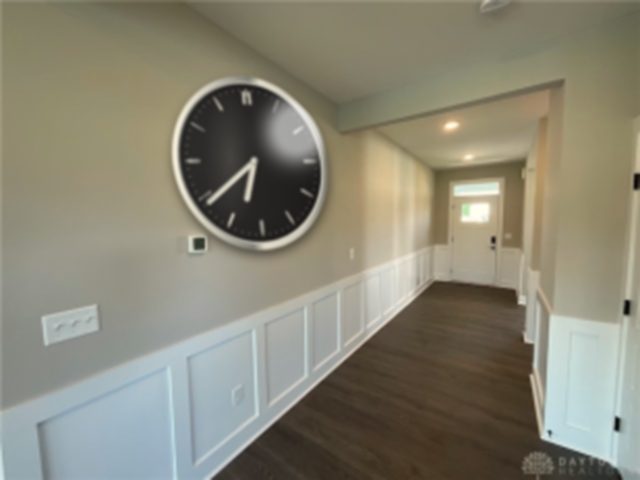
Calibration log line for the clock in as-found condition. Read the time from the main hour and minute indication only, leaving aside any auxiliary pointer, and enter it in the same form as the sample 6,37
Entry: 6,39
